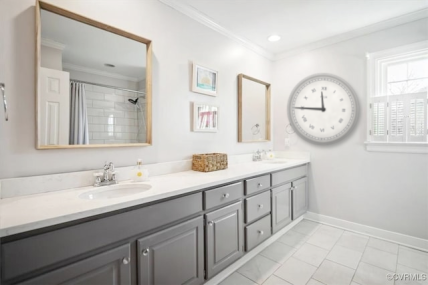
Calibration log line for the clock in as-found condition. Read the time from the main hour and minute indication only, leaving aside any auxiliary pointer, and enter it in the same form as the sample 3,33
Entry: 11,45
